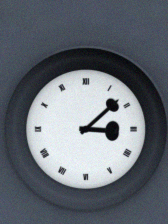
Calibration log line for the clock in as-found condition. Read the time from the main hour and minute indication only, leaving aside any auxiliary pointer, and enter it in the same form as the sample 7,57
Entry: 3,08
